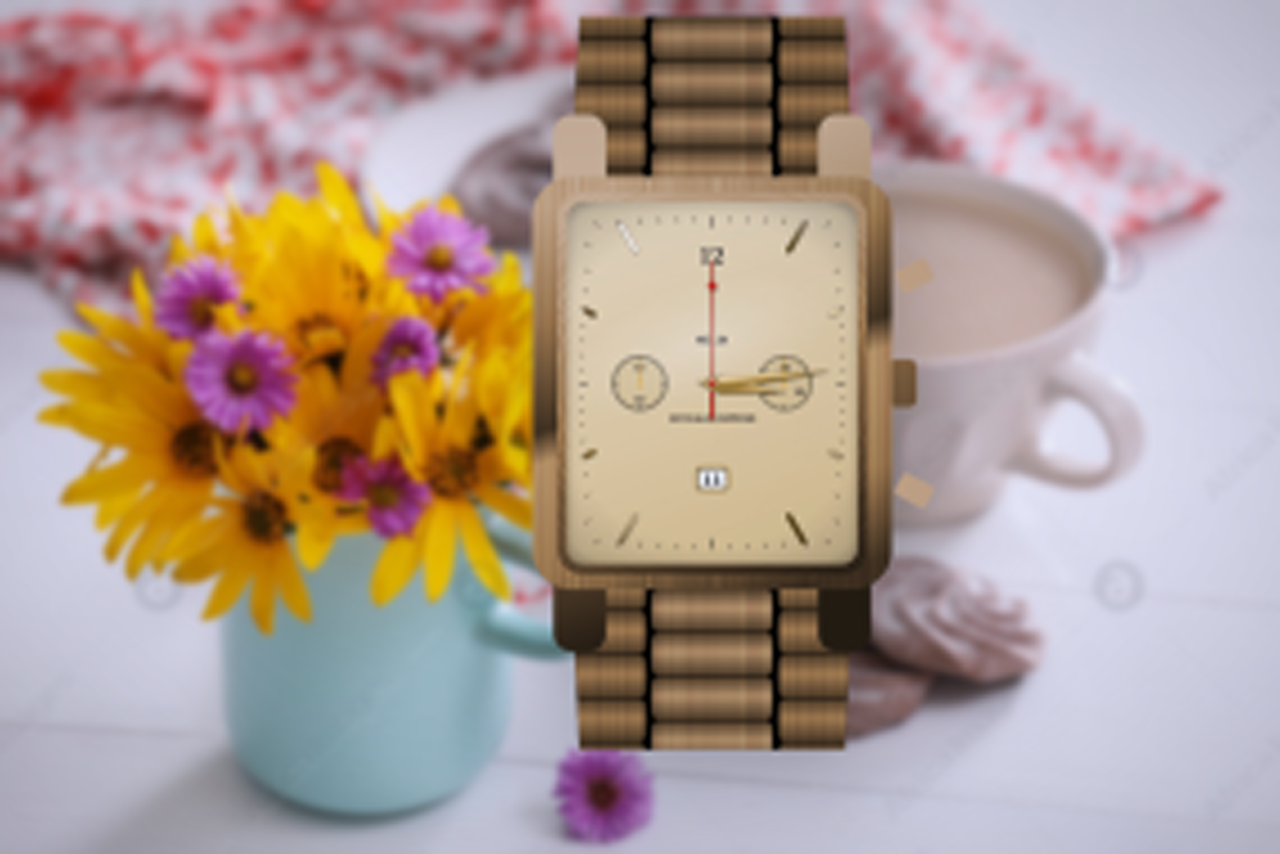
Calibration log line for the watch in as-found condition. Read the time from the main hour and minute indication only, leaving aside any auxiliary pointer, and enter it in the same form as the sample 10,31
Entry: 3,14
